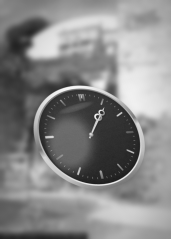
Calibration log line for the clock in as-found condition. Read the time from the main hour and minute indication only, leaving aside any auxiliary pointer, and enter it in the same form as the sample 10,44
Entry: 1,06
